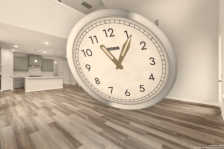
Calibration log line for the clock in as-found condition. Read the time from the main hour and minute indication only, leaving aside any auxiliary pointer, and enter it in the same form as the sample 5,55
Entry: 11,06
